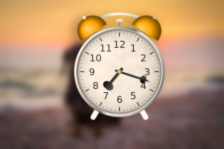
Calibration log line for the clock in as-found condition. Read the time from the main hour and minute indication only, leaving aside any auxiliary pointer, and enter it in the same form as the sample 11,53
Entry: 7,18
